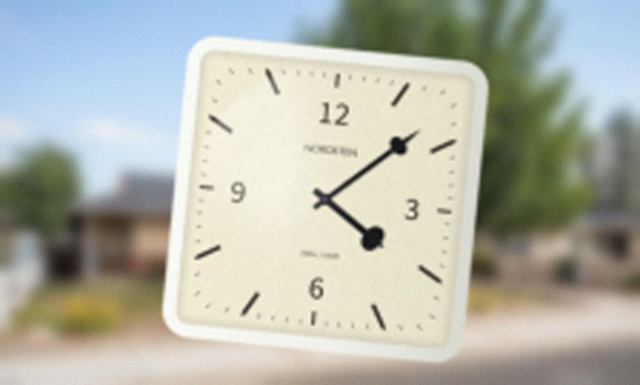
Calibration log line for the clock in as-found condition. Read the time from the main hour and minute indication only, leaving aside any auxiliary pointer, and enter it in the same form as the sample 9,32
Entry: 4,08
